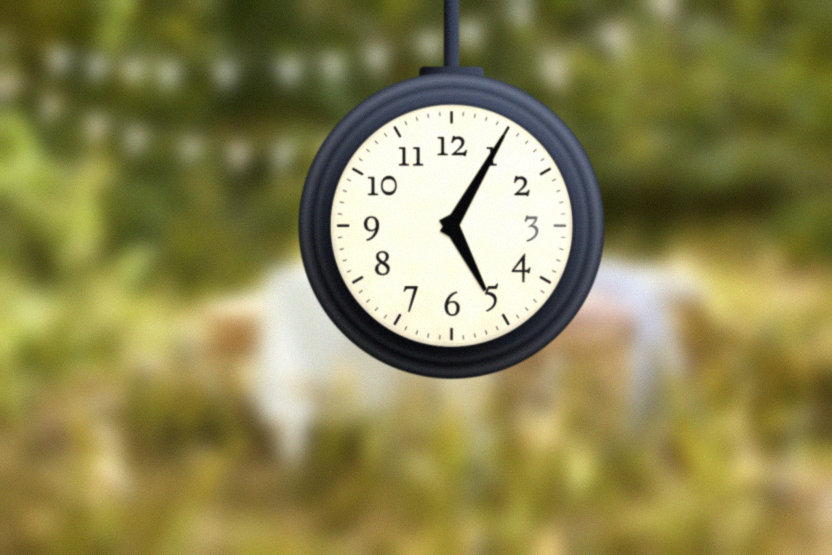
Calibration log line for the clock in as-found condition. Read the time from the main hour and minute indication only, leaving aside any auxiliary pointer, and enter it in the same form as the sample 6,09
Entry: 5,05
